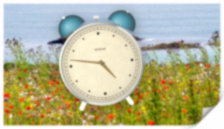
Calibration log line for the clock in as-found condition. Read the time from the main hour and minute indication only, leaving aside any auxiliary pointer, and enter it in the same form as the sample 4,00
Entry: 4,47
